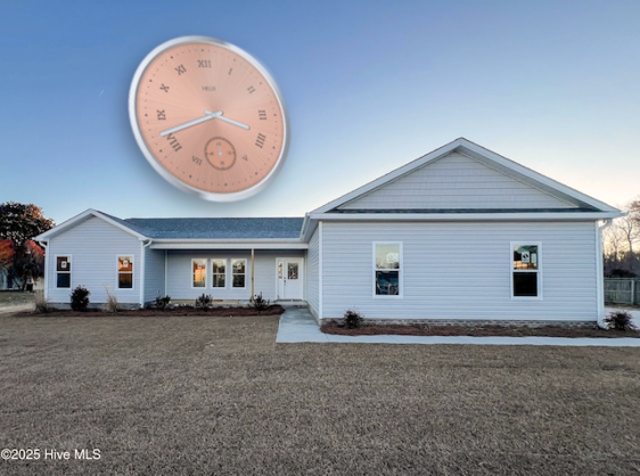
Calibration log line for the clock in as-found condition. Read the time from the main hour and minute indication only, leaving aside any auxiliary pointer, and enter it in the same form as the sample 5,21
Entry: 3,42
